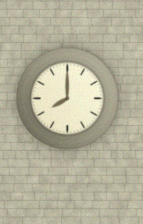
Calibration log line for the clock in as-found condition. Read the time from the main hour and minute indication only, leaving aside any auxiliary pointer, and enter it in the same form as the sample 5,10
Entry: 8,00
